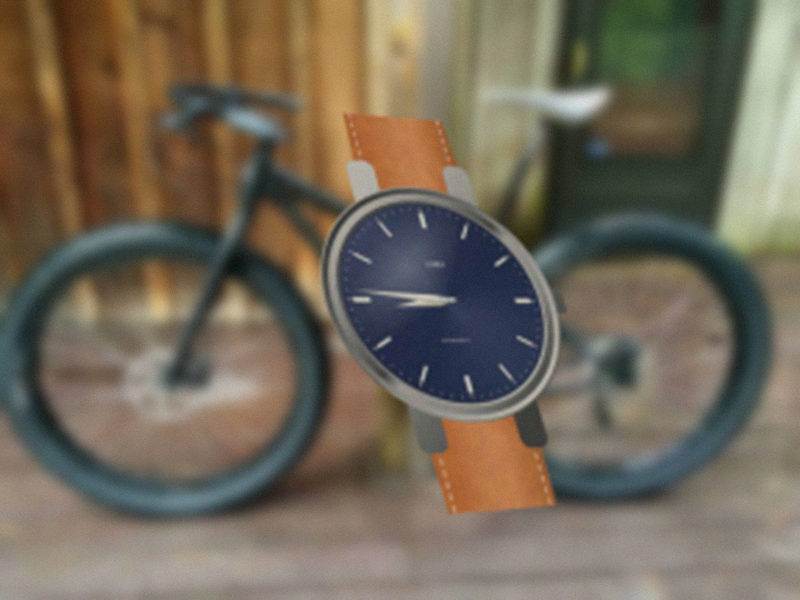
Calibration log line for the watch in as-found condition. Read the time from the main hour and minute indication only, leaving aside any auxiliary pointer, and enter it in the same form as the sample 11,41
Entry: 8,46
